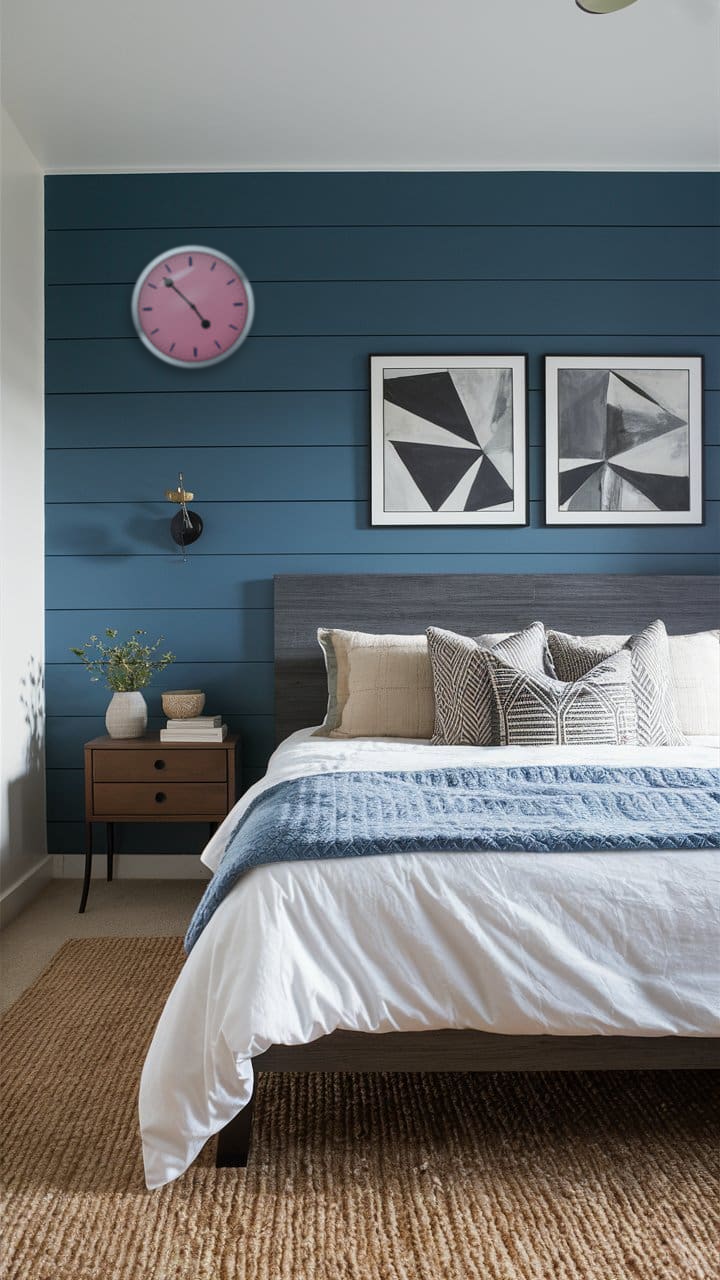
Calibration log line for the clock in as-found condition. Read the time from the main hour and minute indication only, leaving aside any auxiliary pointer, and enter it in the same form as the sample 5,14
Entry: 4,53
